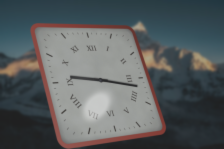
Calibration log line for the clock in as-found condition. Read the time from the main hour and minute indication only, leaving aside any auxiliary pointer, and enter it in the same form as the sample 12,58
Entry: 9,17
